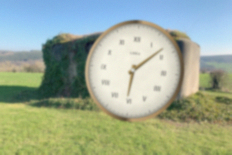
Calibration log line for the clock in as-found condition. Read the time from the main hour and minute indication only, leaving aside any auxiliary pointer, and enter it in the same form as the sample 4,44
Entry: 6,08
